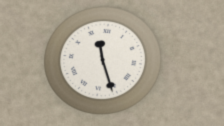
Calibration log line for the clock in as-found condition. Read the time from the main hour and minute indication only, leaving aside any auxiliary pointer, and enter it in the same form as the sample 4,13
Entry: 11,26
